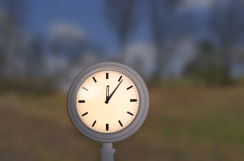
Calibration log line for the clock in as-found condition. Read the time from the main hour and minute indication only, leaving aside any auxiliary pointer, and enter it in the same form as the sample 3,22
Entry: 12,06
